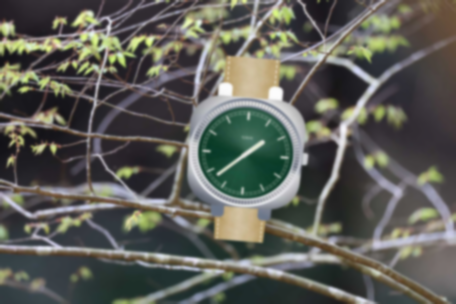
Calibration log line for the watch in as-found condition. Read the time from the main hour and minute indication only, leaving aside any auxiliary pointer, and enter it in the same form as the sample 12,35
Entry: 1,38
